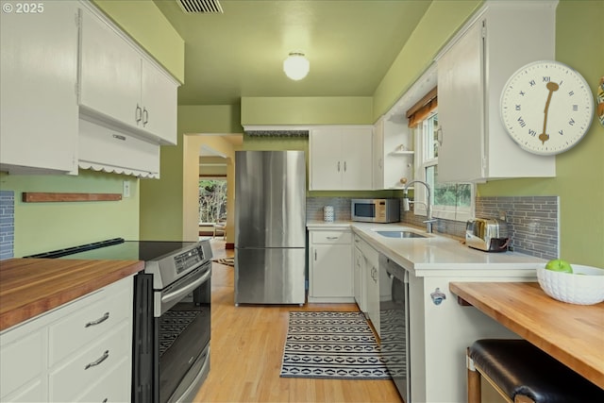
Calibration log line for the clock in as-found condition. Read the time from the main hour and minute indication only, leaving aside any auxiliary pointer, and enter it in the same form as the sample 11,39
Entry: 12,31
